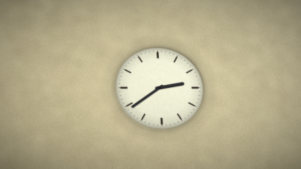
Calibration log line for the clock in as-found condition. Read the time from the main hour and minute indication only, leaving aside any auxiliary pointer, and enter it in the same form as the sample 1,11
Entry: 2,39
